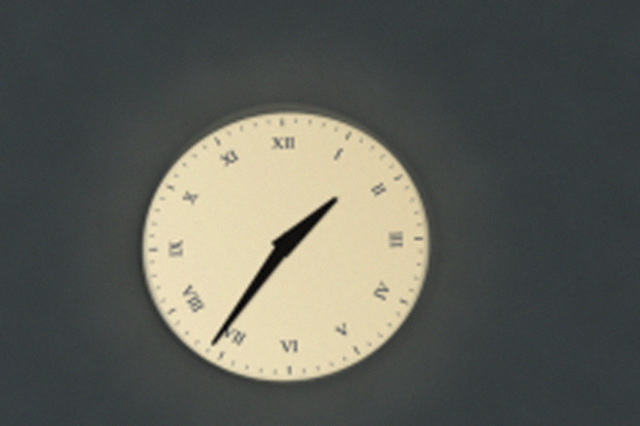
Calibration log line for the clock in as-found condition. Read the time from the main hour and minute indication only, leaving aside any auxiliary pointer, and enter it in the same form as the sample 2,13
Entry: 1,36
